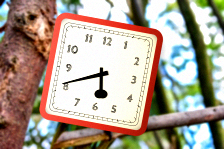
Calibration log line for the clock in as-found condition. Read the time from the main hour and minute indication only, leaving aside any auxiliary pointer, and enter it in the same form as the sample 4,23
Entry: 5,41
